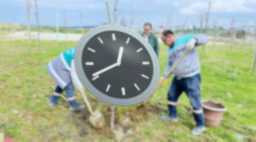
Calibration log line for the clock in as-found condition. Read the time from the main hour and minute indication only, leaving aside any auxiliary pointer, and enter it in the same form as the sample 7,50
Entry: 12,41
